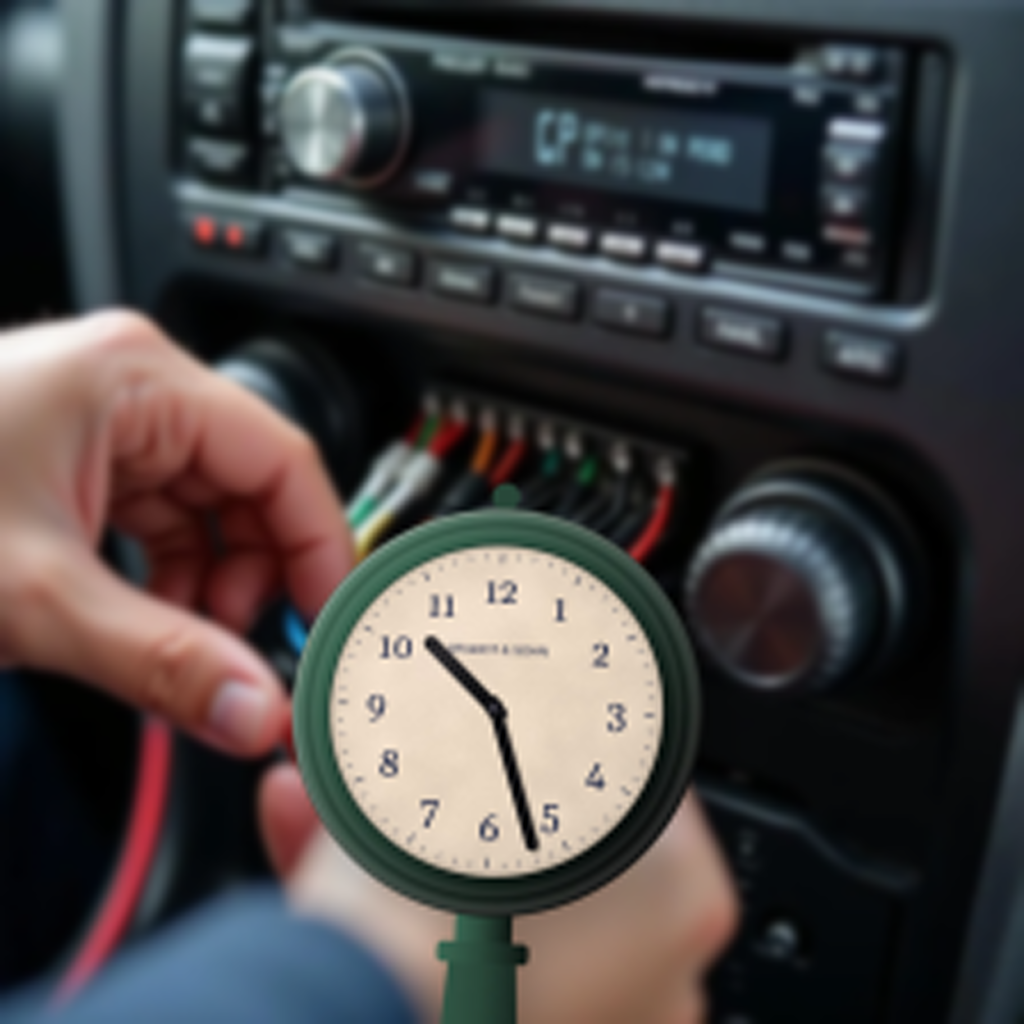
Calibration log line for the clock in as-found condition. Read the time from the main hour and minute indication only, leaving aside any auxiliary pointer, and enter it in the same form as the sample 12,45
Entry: 10,27
